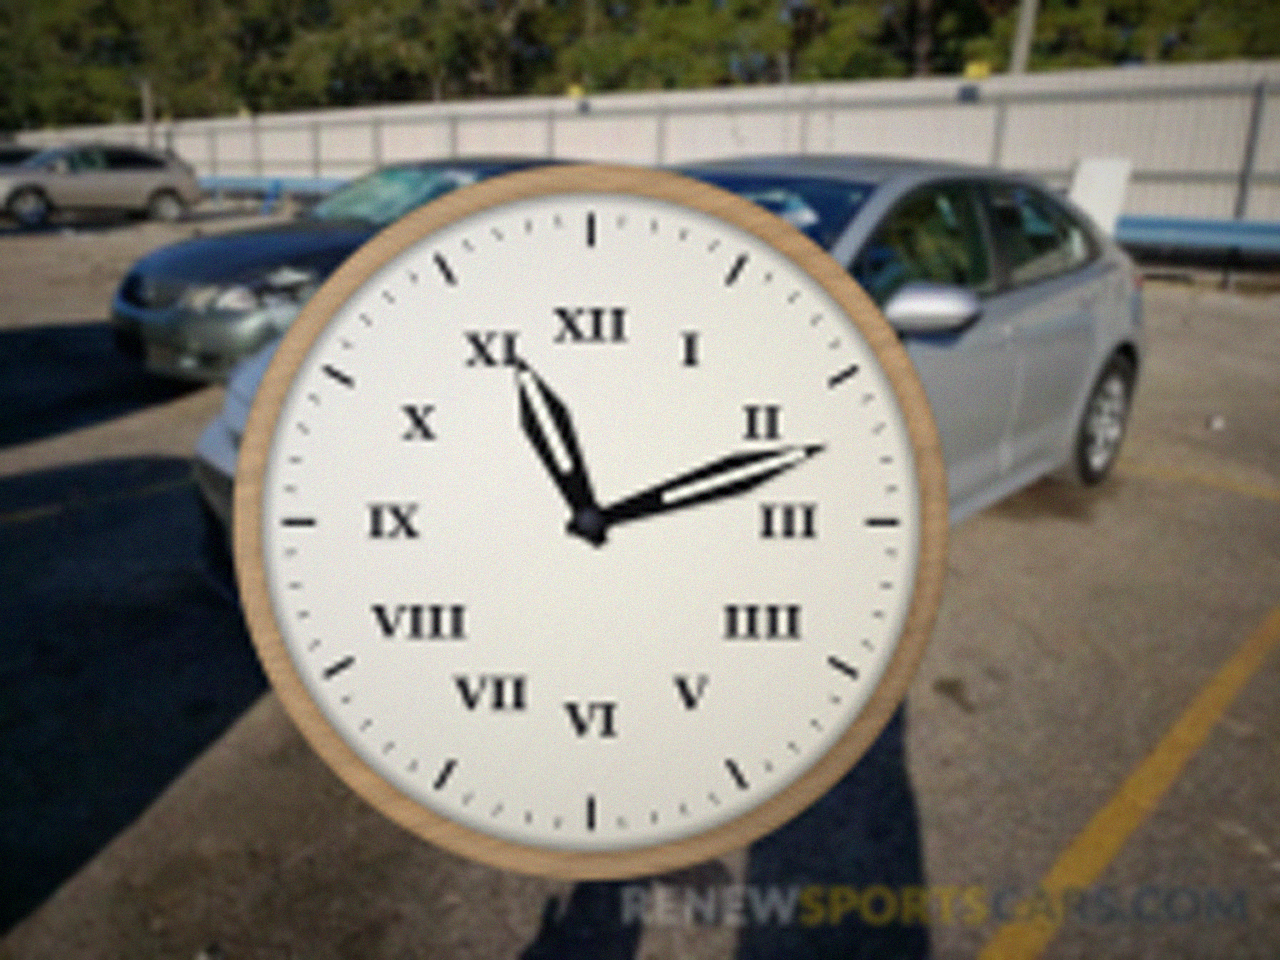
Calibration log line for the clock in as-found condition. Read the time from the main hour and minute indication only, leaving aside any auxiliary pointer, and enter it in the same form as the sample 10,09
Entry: 11,12
